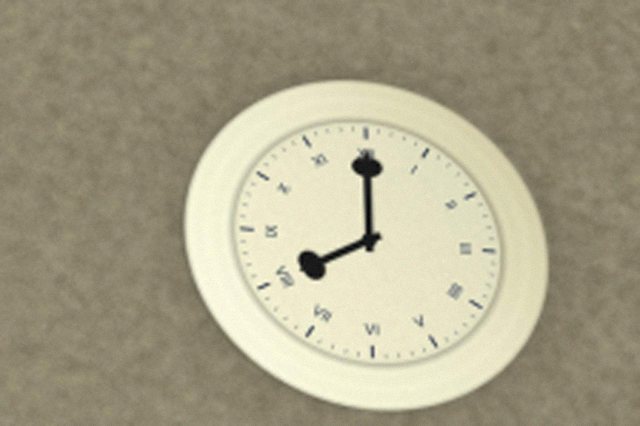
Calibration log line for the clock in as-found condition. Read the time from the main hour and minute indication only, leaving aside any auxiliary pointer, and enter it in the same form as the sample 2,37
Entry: 8,00
